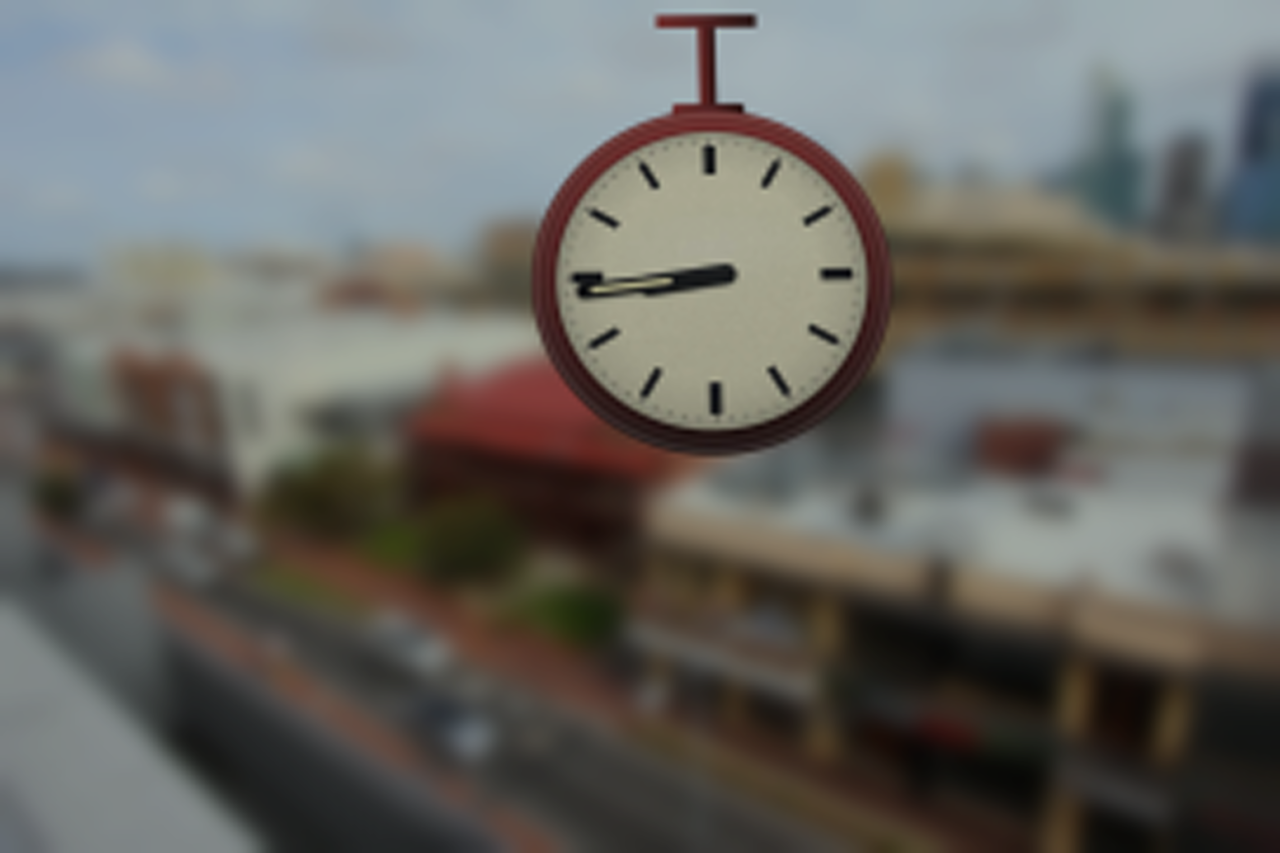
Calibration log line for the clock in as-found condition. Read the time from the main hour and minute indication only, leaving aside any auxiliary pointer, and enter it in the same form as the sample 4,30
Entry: 8,44
